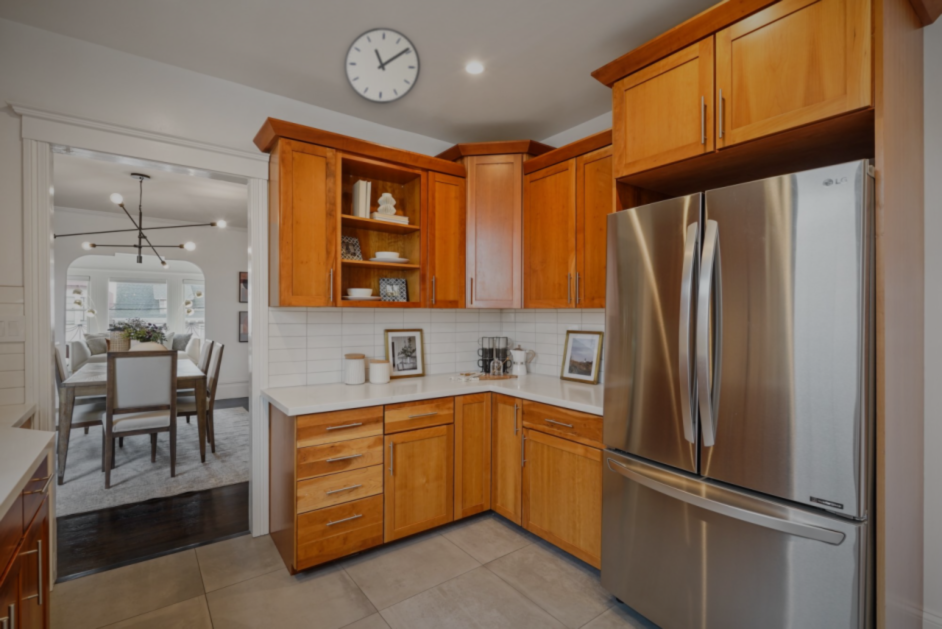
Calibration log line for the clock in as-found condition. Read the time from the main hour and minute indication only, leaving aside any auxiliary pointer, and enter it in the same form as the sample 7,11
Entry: 11,09
